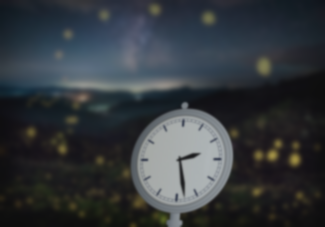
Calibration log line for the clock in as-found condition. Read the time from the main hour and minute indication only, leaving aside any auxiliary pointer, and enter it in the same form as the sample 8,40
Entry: 2,28
